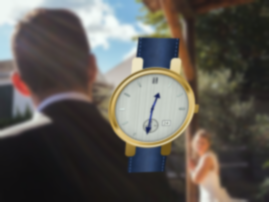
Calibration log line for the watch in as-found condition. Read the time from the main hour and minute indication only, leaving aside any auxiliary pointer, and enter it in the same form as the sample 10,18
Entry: 12,31
